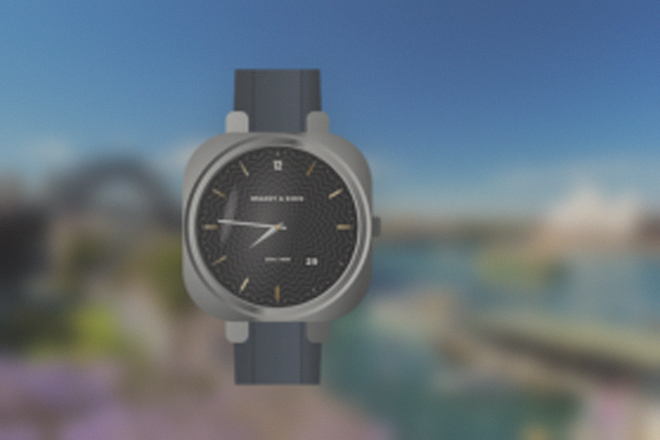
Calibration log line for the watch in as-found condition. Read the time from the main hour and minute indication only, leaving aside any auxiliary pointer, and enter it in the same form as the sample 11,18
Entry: 7,46
